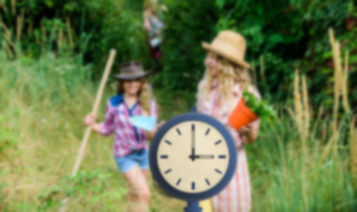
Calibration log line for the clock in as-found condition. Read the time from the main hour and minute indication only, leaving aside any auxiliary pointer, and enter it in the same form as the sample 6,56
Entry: 3,00
